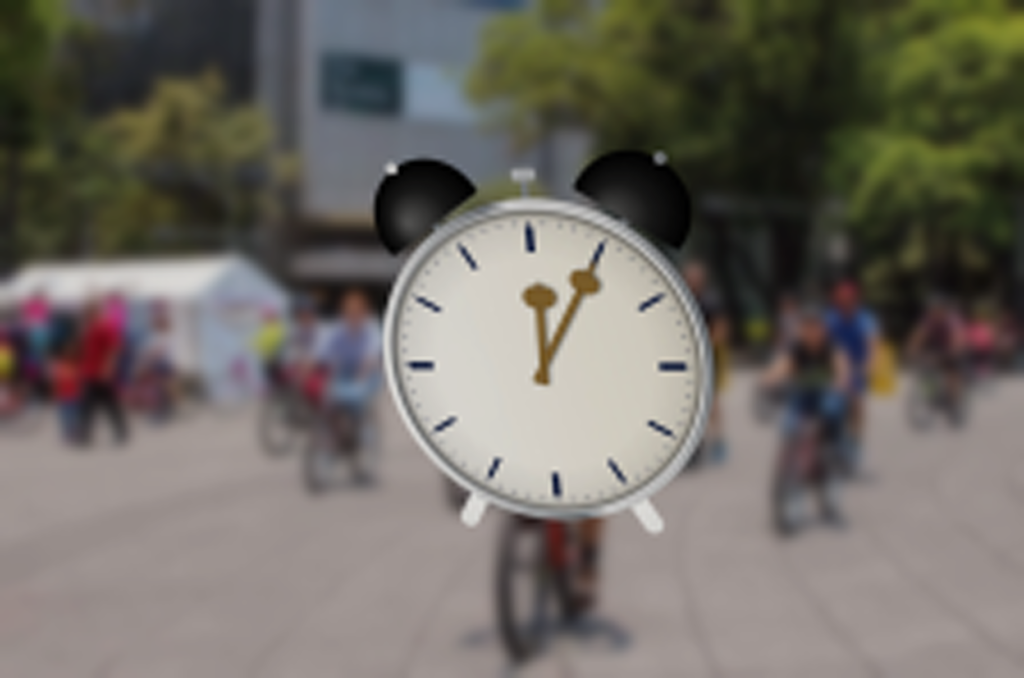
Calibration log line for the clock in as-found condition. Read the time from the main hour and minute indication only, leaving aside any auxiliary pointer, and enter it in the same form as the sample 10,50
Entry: 12,05
